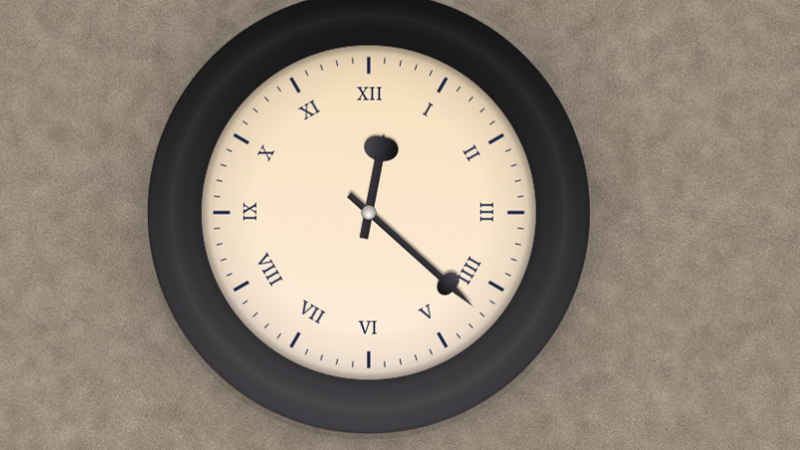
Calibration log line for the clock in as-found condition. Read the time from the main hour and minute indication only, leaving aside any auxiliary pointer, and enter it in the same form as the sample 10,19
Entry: 12,22
